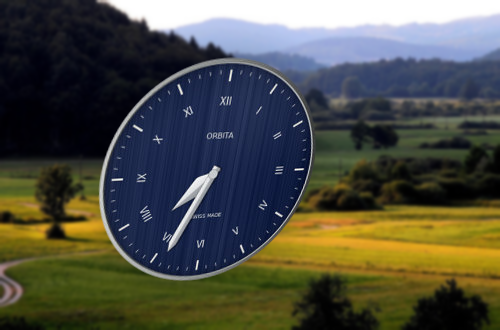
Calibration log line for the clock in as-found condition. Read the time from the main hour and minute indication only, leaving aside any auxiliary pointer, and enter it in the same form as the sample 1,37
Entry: 7,34
